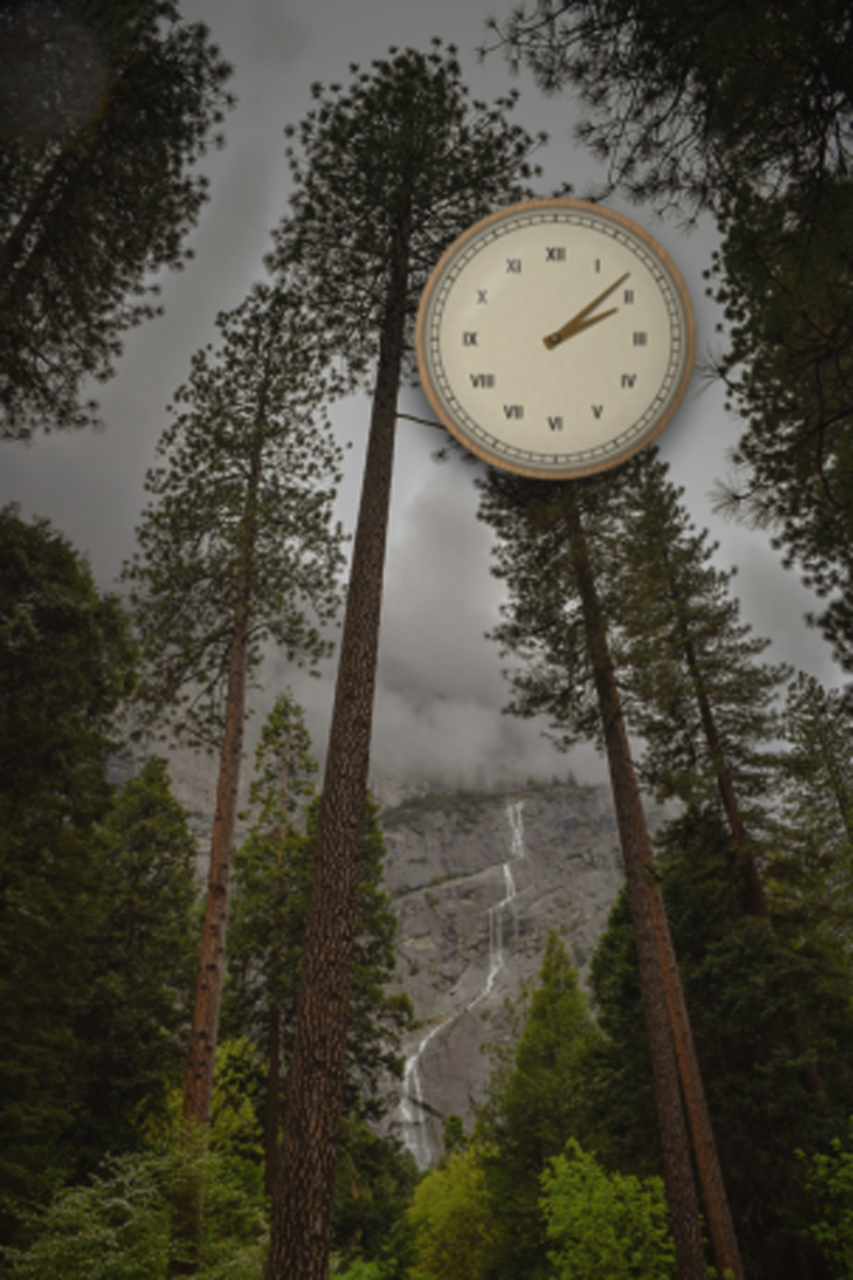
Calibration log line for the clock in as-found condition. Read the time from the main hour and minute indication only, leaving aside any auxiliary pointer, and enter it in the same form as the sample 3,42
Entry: 2,08
